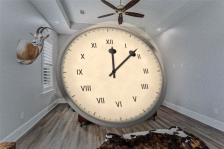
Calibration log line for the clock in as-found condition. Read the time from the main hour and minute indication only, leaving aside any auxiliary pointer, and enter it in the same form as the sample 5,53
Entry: 12,08
